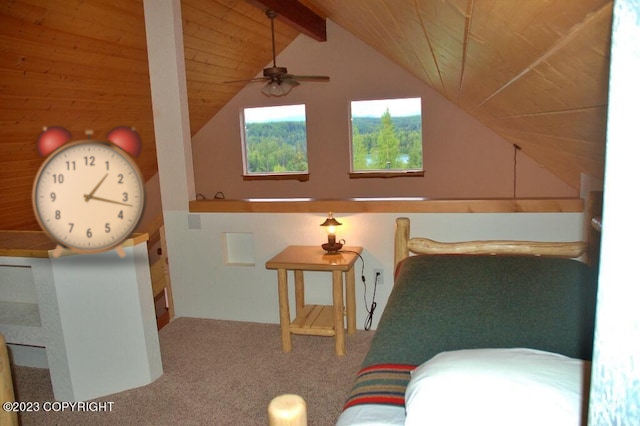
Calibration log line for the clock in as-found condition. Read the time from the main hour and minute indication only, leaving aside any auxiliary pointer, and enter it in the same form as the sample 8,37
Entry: 1,17
